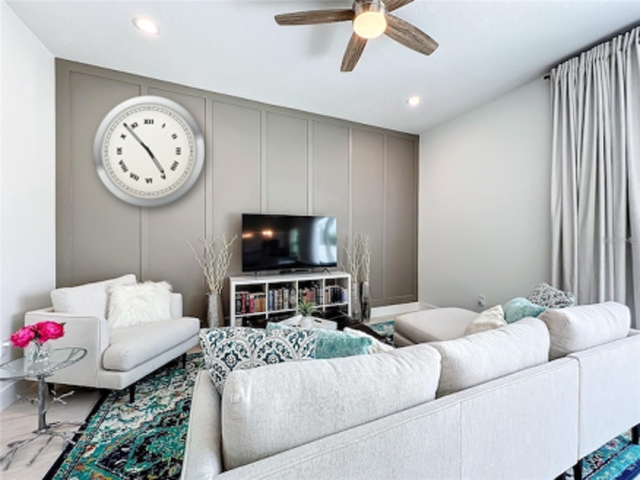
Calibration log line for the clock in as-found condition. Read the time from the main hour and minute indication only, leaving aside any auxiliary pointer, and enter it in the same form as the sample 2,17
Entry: 4,53
